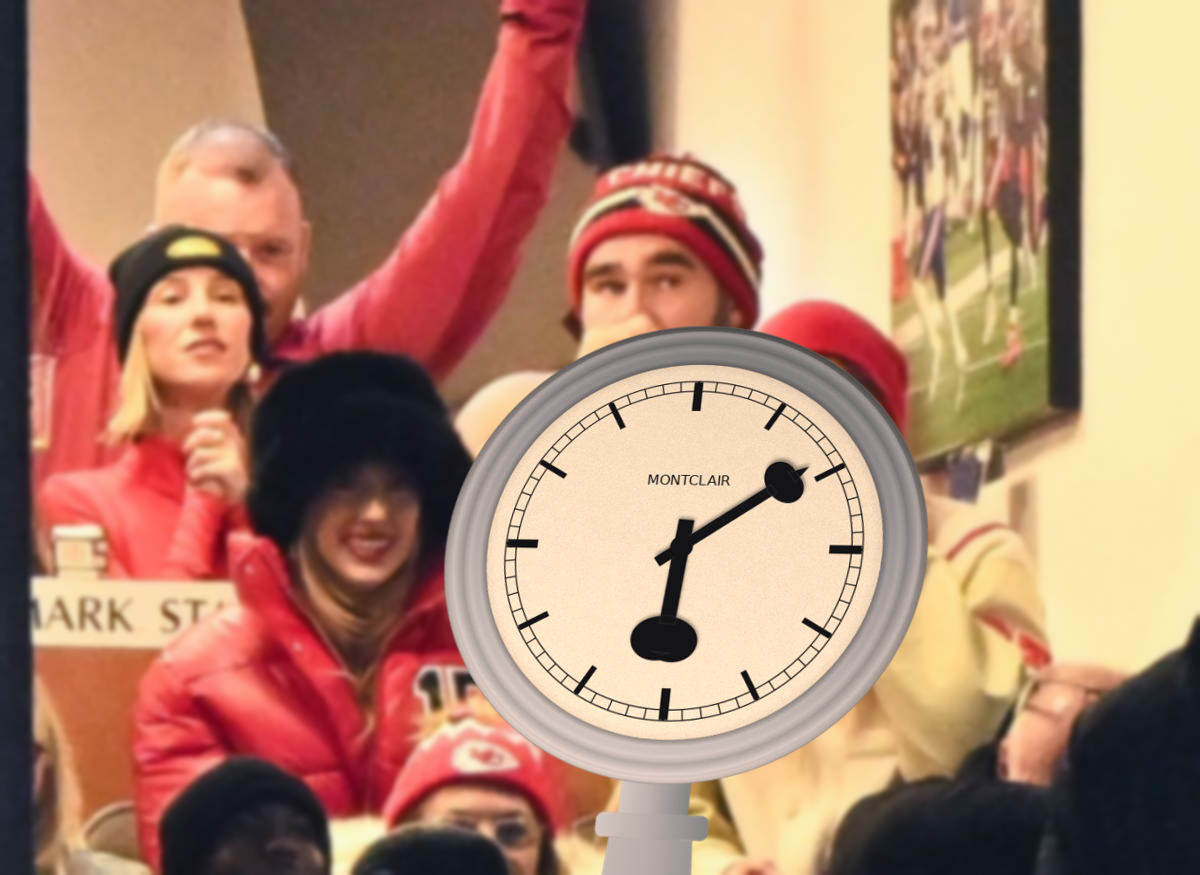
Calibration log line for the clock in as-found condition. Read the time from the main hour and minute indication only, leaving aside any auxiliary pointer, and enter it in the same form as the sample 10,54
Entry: 6,09
